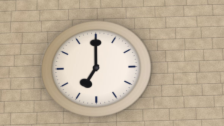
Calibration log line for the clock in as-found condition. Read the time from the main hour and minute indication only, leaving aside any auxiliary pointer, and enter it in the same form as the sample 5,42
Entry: 7,00
